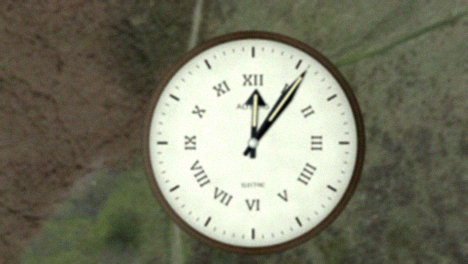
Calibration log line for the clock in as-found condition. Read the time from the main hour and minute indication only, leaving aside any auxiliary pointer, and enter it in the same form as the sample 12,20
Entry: 12,06
